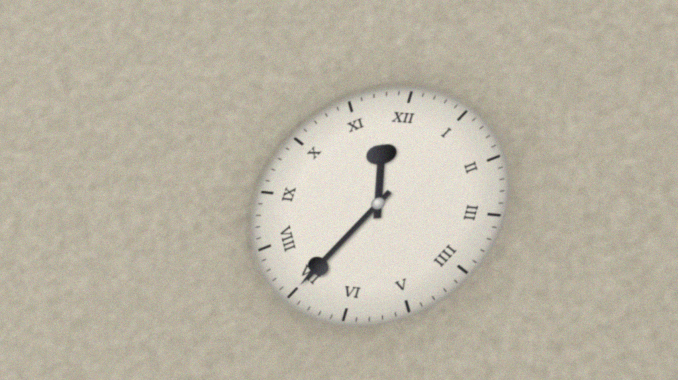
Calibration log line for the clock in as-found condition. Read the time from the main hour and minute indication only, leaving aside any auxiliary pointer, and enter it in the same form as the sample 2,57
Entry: 11,35
